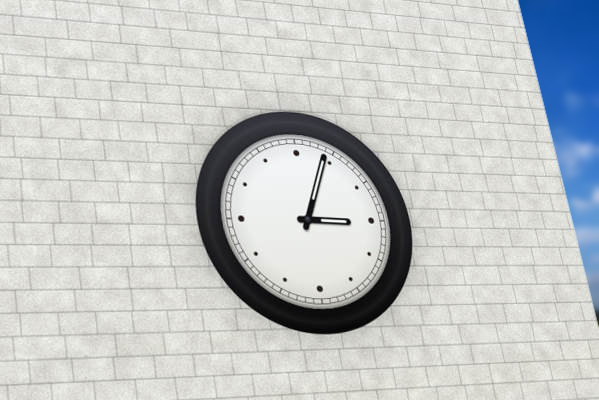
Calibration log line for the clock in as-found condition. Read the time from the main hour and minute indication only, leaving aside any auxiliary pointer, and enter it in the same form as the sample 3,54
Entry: 3,04
